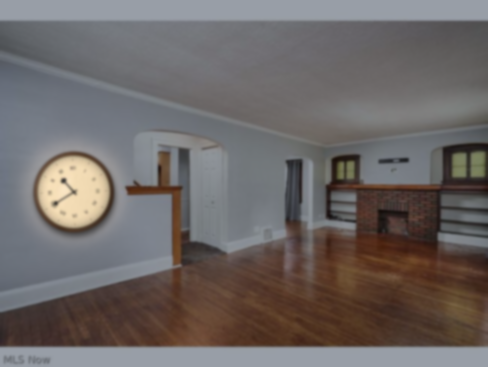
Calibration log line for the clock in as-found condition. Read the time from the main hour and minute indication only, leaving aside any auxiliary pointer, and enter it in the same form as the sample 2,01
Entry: 10,40
